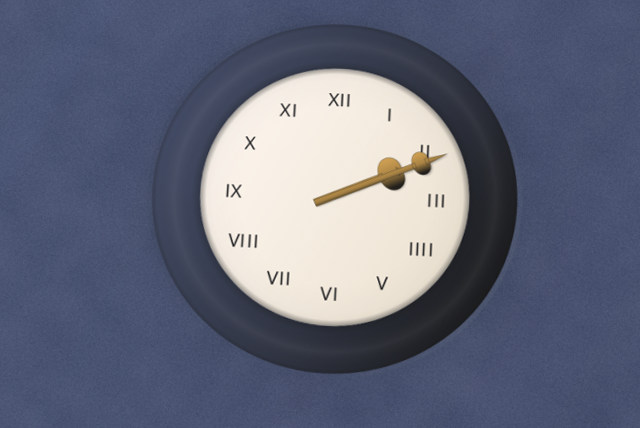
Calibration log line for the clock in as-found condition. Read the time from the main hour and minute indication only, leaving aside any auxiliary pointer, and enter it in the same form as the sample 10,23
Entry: 2,11
